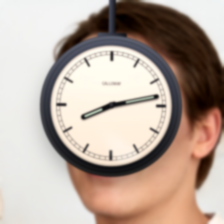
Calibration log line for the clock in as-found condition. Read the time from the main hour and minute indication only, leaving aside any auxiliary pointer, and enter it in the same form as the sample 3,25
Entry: 8,13
